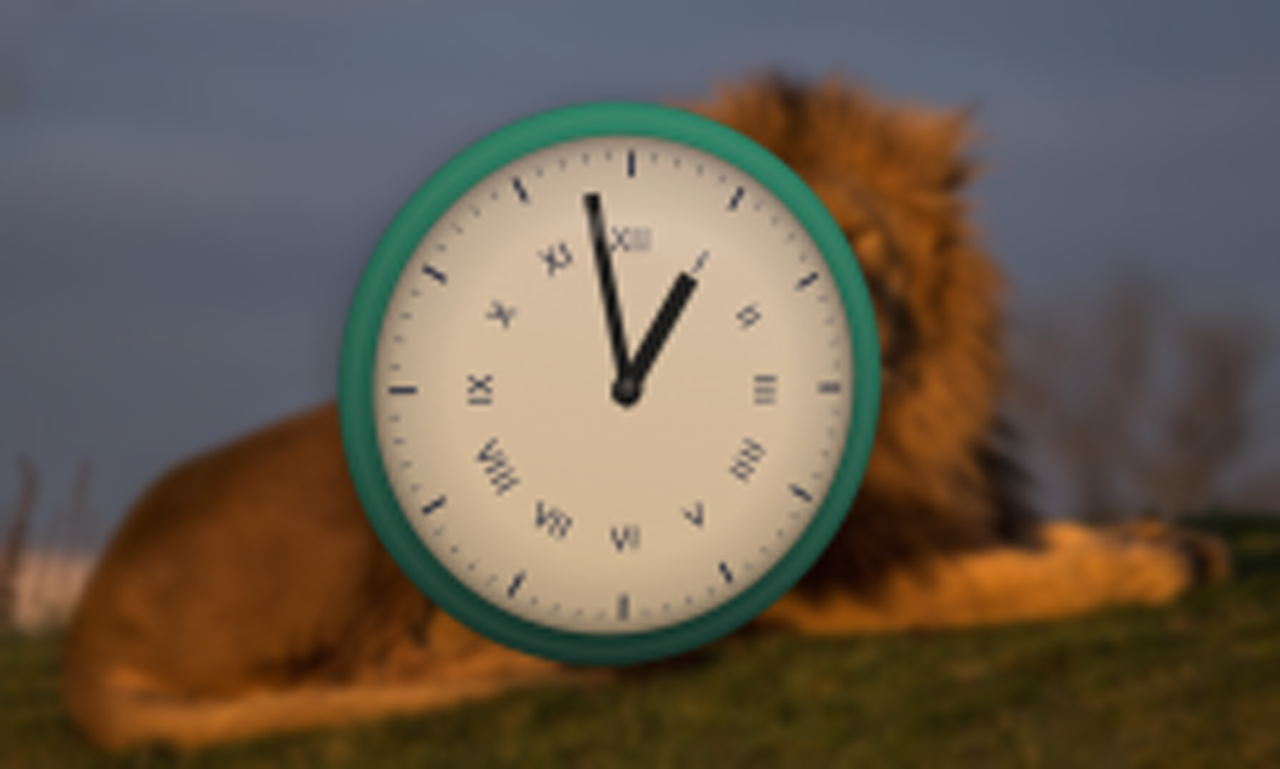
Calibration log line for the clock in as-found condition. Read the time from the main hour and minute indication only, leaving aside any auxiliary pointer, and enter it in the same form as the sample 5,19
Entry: 12,58
